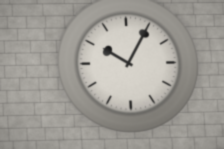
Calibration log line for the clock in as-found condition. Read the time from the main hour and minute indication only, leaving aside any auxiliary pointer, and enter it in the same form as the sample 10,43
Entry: 10,05
